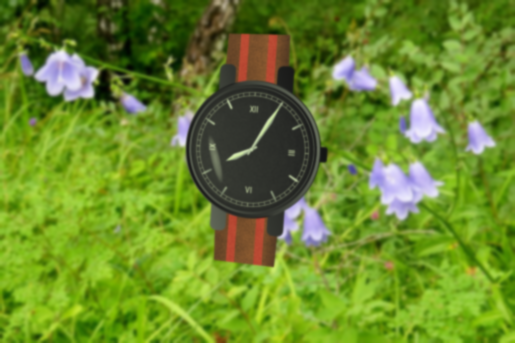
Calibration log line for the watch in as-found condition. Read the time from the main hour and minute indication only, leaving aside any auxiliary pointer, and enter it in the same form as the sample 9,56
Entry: 8,05
